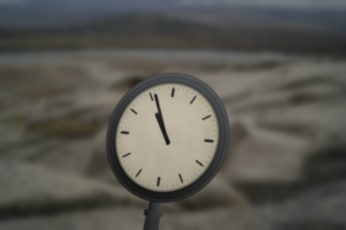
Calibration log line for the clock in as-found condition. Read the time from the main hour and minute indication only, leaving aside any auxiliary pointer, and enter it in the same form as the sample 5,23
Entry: 10,56
